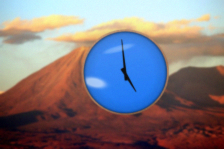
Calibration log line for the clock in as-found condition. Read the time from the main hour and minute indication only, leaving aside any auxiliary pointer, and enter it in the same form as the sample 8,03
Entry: 4,59
